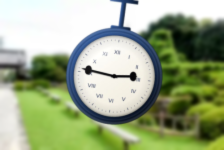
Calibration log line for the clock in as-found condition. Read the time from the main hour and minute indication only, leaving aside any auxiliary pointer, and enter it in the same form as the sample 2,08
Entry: 2,46
